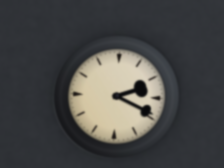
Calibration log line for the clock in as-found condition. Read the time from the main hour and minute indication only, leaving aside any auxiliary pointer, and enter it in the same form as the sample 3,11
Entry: 2,19
